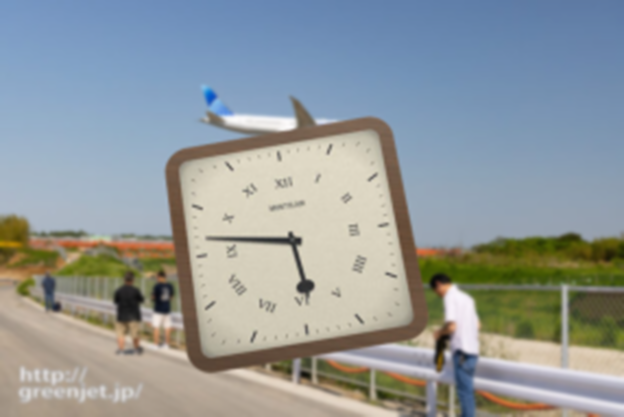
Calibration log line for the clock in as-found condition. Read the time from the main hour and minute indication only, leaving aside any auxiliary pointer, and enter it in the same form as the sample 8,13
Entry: 5,47
